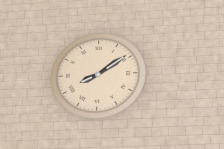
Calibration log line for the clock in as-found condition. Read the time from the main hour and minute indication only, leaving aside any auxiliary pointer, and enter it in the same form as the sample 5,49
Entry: 8,09
